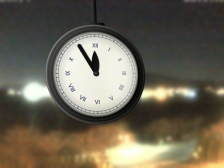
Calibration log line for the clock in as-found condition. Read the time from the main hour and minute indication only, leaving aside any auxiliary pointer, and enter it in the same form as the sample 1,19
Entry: 11,55
